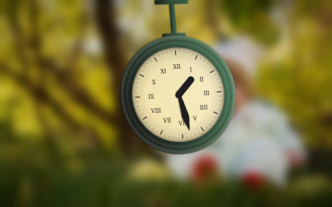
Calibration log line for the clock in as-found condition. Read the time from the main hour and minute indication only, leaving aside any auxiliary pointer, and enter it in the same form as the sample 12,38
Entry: 1,28
